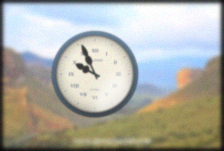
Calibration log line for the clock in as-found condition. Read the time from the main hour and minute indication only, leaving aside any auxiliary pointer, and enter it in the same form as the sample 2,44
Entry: 9,56
